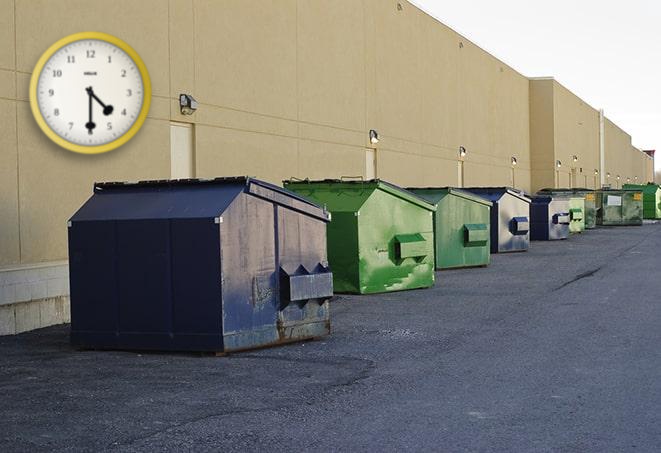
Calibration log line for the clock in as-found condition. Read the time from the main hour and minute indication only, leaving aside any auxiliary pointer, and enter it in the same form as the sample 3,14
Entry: 4,30
